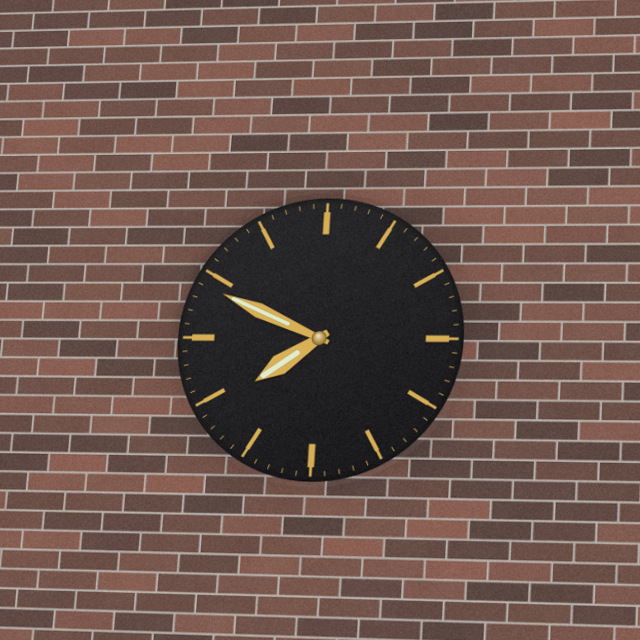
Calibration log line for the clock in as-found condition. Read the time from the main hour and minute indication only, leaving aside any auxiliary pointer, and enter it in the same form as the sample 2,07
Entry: 7,49
